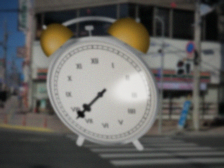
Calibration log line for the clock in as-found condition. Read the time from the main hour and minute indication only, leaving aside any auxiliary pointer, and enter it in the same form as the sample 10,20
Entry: 7,38
